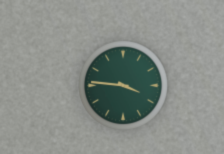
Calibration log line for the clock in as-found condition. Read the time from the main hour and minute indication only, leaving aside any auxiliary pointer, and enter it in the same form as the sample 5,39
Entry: 3,46
